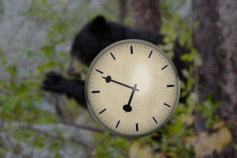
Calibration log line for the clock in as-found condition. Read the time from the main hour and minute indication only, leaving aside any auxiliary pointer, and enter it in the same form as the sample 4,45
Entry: 6,49
